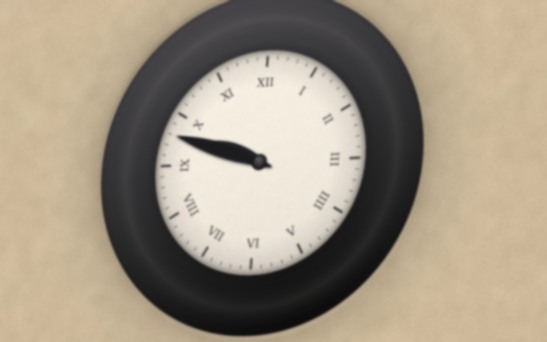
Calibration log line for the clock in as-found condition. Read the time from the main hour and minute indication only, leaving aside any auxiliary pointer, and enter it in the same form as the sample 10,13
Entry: 9,48
